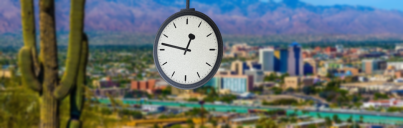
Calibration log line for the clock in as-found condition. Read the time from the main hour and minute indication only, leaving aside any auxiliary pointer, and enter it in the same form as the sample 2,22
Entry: 12,47
